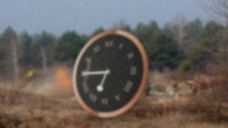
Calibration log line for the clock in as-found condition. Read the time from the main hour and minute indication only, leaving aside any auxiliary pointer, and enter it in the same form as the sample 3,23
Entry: 6,45
